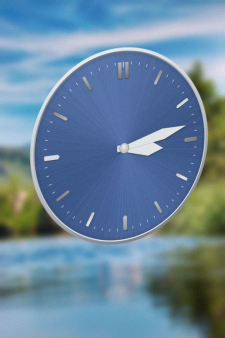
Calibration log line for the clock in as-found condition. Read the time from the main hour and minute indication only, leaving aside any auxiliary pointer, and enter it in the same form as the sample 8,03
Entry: 3,13
